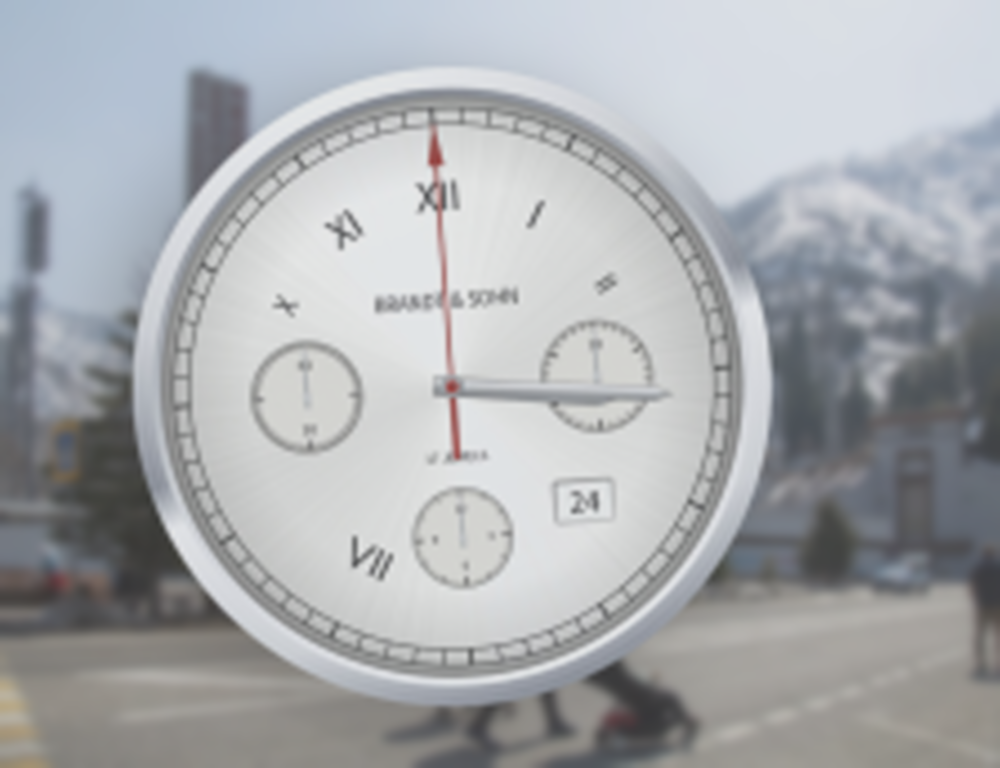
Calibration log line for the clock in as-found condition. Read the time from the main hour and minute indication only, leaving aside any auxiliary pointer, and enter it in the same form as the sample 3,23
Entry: 3,16
